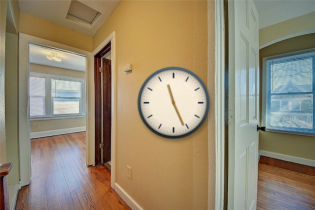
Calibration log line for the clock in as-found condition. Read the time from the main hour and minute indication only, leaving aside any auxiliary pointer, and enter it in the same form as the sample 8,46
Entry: 11,26
